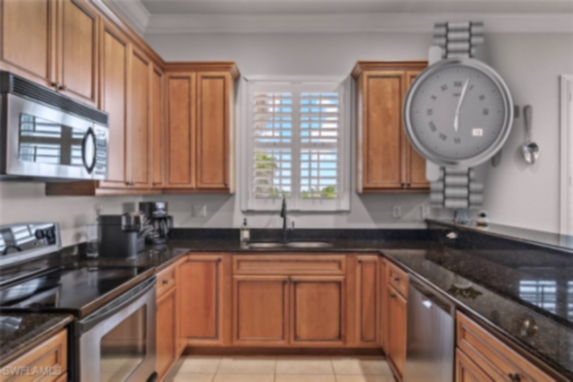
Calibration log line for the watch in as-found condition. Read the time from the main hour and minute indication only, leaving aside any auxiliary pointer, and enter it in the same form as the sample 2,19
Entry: 6,03
